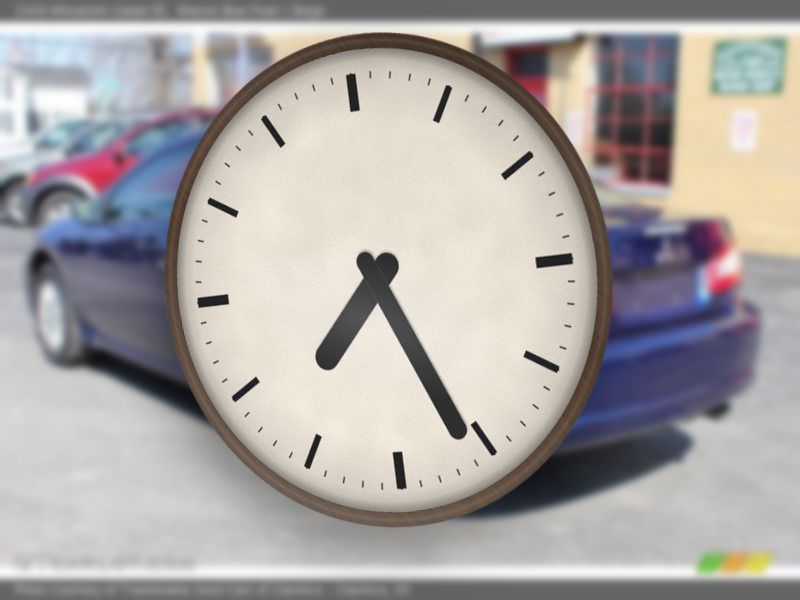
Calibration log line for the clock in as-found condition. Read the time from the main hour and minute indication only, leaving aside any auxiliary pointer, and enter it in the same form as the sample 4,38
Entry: 7,26
